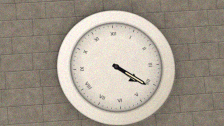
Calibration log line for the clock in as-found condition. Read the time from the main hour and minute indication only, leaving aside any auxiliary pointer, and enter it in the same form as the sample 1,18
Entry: 4,21
